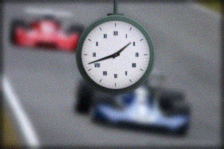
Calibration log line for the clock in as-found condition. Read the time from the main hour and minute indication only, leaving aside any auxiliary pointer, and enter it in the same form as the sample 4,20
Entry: 1,42
